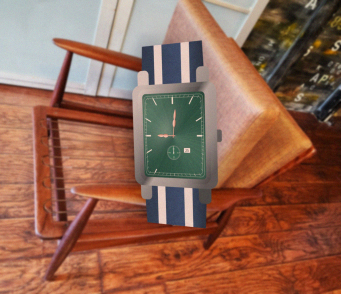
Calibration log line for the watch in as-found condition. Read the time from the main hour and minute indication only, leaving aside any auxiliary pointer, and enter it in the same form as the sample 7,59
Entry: 9,01
